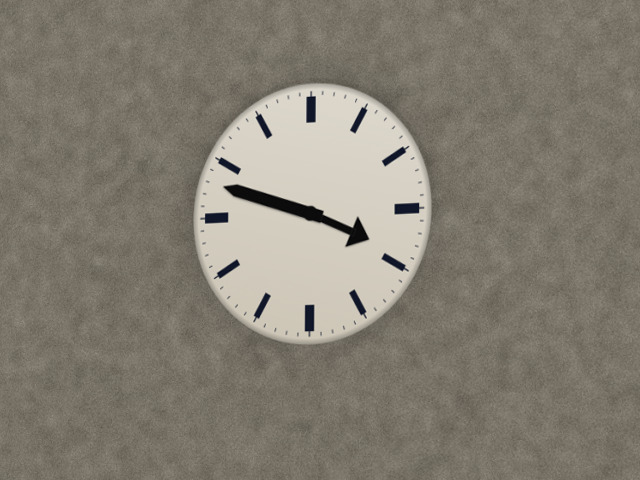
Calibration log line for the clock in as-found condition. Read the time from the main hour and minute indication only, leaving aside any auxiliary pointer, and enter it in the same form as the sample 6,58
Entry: 3,48
